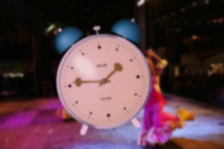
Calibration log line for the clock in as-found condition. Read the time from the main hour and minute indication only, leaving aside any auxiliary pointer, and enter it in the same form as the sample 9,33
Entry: 1,46
